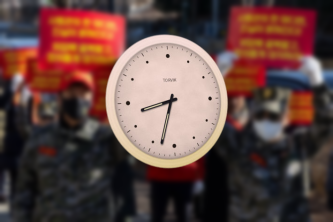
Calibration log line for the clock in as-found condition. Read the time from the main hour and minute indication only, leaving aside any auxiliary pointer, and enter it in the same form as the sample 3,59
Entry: 8,33
